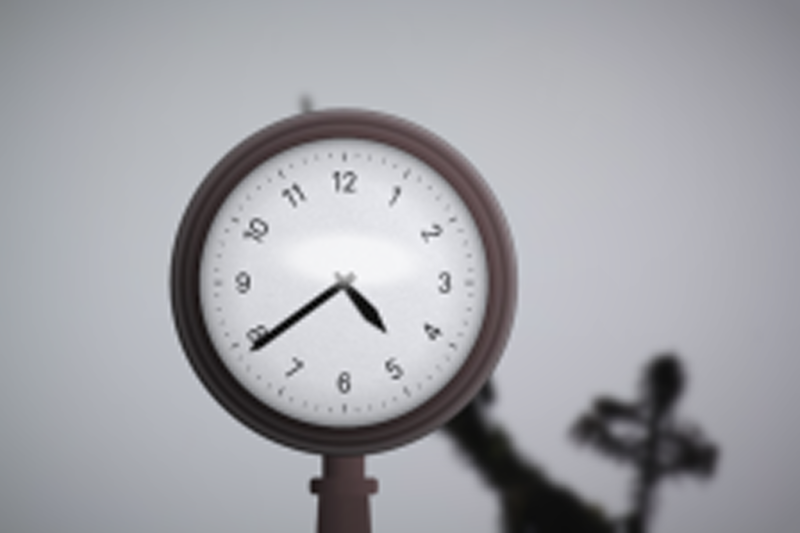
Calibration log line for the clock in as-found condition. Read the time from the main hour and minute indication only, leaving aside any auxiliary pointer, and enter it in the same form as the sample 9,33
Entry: 4,39
